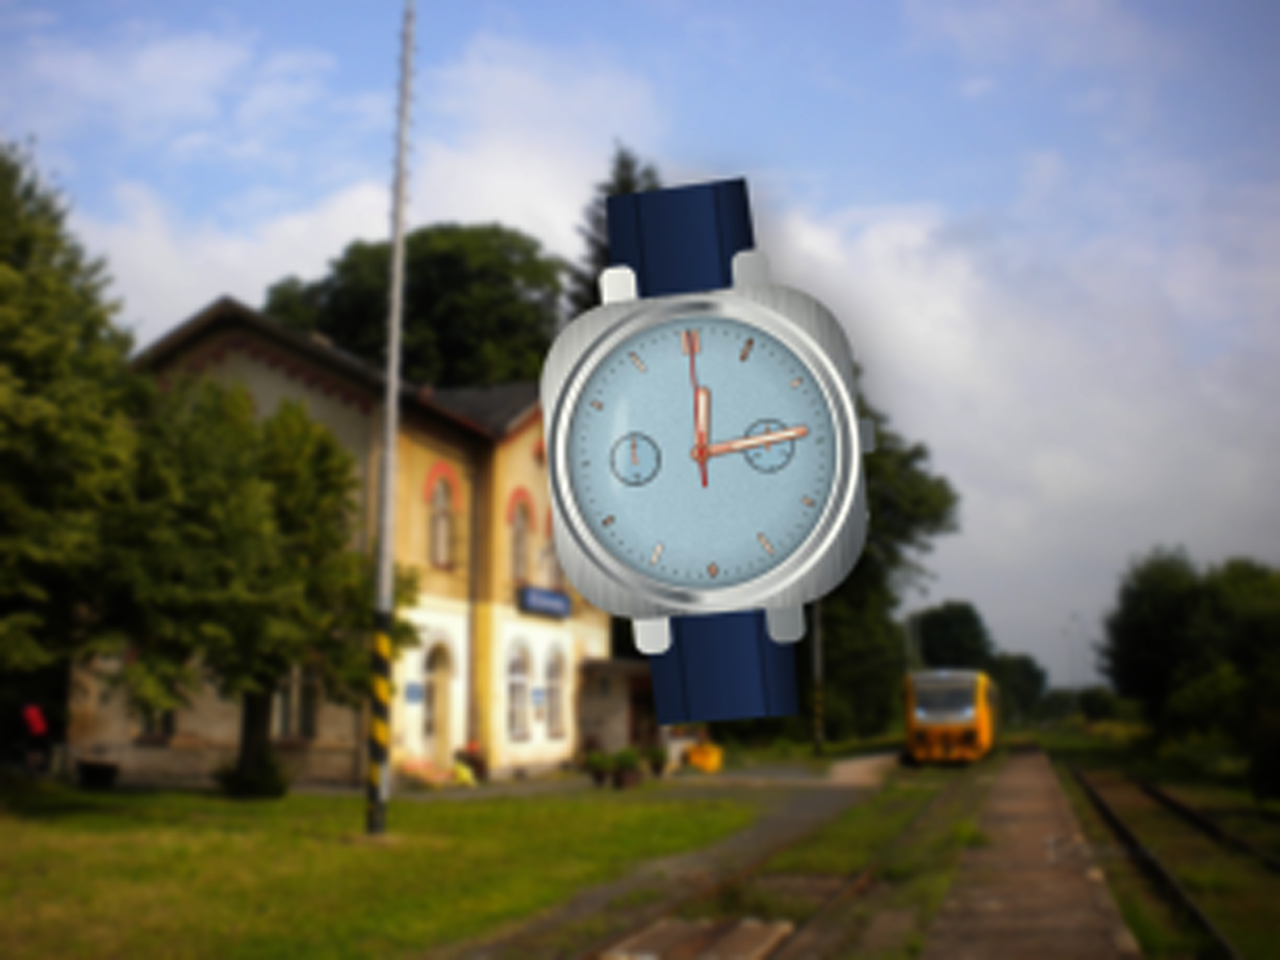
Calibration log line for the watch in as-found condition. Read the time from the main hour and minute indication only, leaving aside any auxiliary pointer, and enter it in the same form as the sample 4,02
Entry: 12,14
